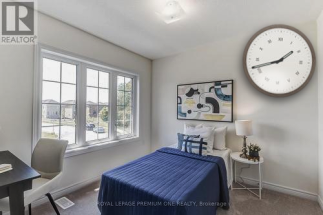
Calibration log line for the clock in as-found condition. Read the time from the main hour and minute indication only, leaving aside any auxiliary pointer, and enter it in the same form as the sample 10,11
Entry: 1,42
